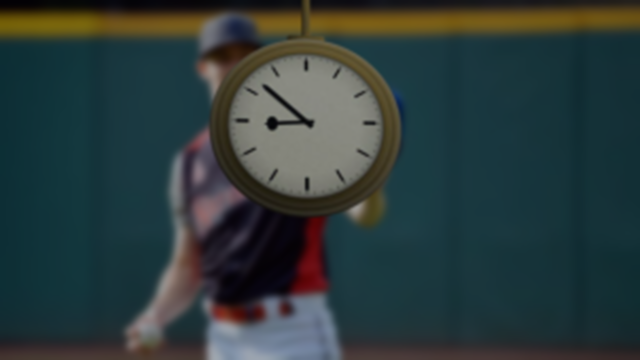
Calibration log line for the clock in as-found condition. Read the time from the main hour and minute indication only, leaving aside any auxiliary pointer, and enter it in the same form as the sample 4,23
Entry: 8,52
